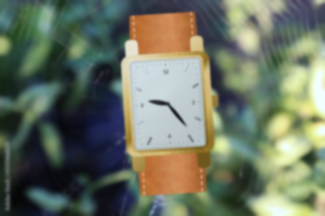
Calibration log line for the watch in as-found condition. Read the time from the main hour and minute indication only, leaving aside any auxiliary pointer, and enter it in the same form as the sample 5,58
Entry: 9,24
